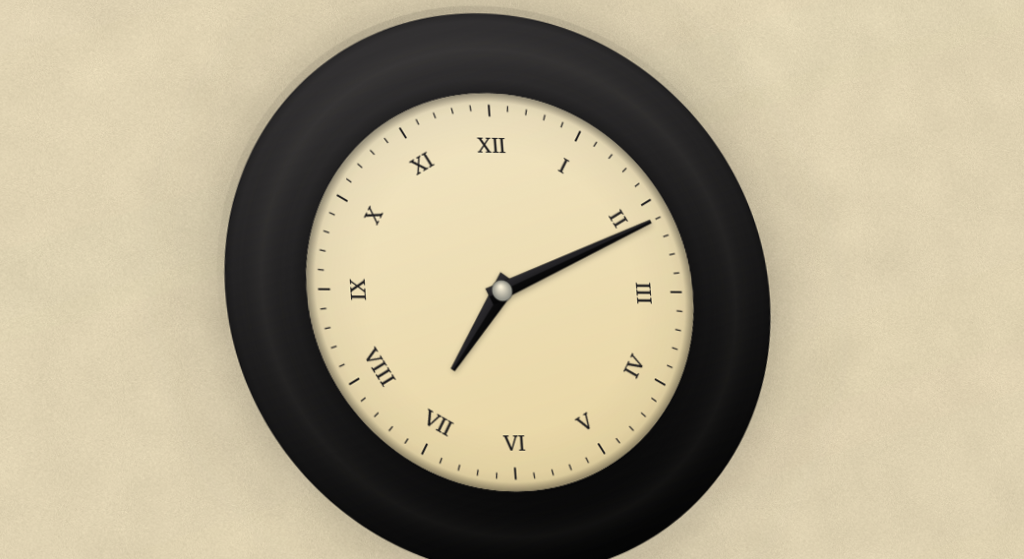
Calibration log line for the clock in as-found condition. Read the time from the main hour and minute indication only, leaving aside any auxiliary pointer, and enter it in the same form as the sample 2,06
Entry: 7,11
